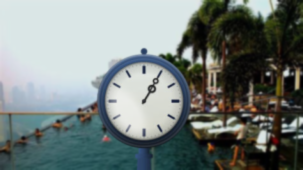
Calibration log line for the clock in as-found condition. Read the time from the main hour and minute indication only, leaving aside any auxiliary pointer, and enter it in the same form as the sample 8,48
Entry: 1,05
